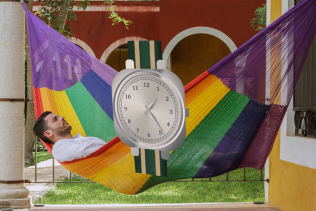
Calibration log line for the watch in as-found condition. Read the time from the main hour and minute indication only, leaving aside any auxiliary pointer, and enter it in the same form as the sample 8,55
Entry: 1,24
